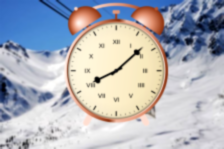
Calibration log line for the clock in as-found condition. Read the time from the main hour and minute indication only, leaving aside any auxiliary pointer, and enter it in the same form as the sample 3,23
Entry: 8,08
